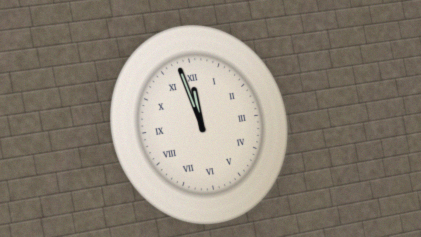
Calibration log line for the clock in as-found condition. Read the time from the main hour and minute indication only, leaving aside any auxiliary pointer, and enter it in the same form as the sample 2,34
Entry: 11,58
